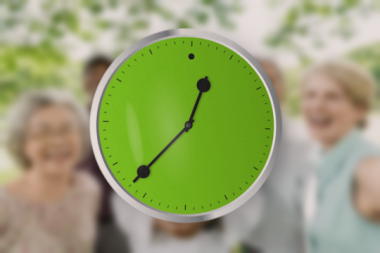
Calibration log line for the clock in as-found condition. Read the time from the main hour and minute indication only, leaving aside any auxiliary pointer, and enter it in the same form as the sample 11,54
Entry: 12,37
